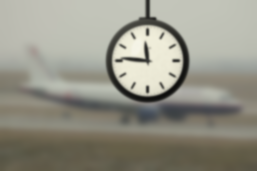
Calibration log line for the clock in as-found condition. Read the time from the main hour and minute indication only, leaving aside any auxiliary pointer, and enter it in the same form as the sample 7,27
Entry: 11,46
